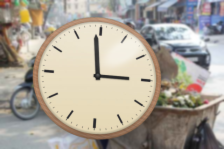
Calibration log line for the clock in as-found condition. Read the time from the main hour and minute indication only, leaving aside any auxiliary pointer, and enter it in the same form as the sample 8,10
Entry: 2,59
